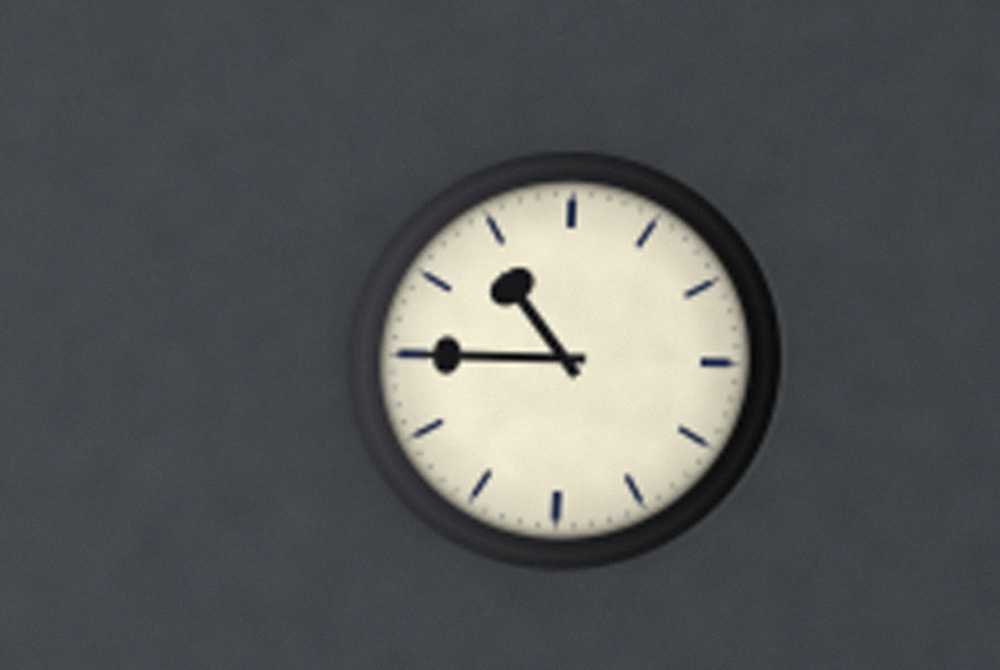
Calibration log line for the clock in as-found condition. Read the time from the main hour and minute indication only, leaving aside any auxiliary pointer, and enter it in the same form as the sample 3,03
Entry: 10,45
